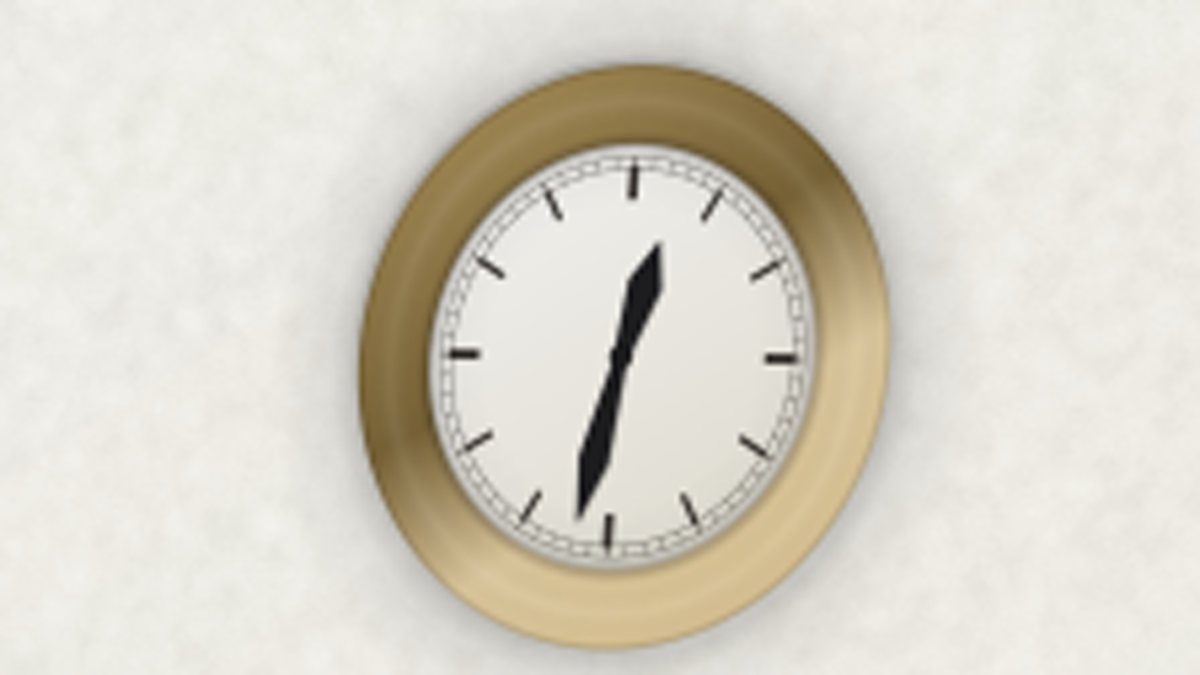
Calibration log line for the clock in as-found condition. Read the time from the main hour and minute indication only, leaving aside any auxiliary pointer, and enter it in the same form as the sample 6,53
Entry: 12,32
